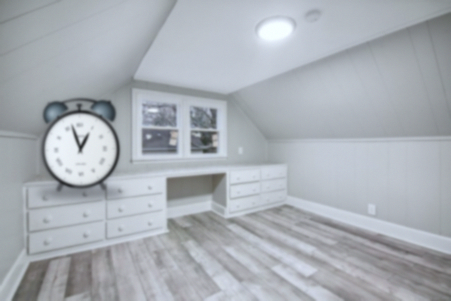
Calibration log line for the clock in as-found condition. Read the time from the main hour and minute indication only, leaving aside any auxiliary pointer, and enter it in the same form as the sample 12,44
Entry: 12,57
